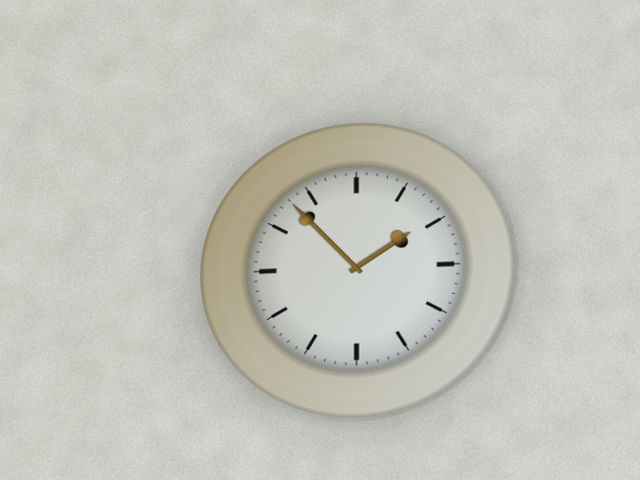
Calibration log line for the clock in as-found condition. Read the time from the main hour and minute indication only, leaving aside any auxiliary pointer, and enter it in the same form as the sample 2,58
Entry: 1,53
